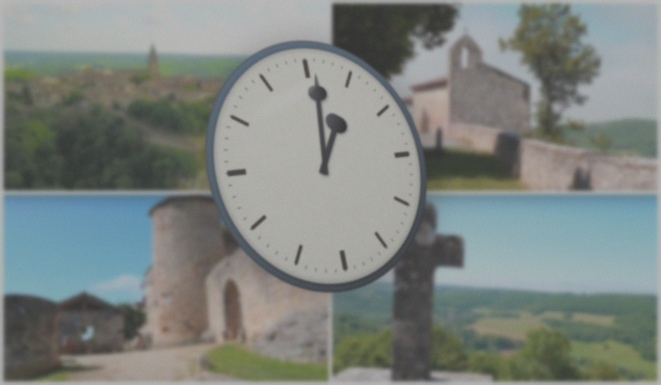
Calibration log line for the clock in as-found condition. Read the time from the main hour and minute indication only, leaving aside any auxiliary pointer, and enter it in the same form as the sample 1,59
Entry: 1,01
